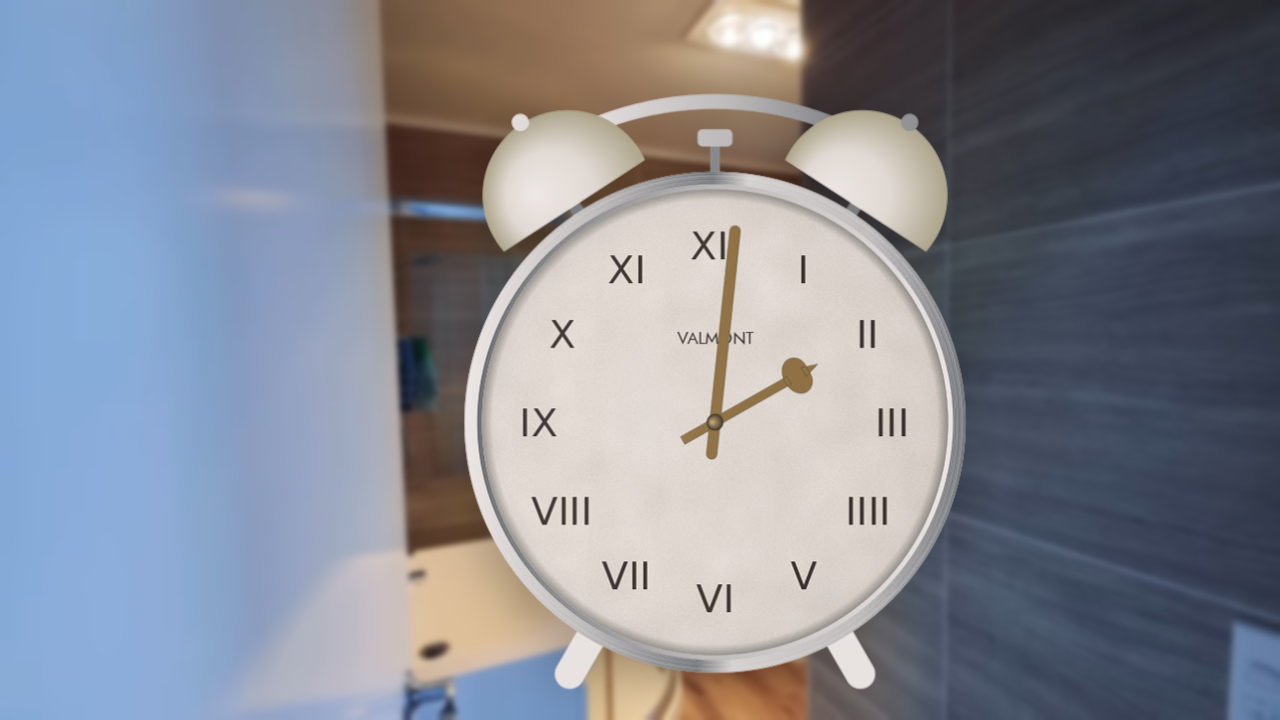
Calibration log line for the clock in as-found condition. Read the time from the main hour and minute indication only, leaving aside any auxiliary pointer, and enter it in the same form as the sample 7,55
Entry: 2,01
